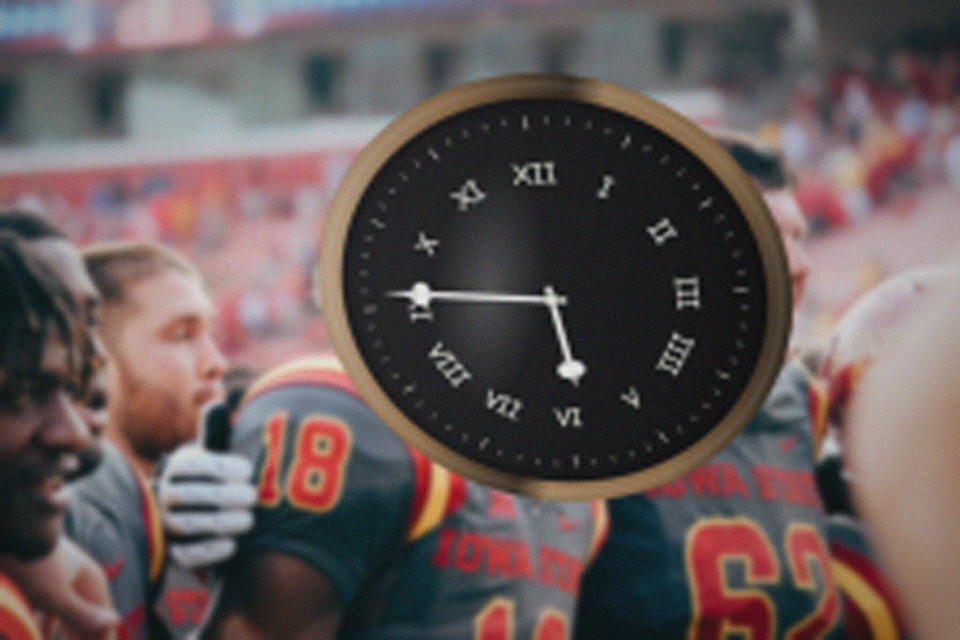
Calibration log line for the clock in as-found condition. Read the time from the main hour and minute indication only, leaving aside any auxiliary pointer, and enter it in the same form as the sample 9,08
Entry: 5,46
